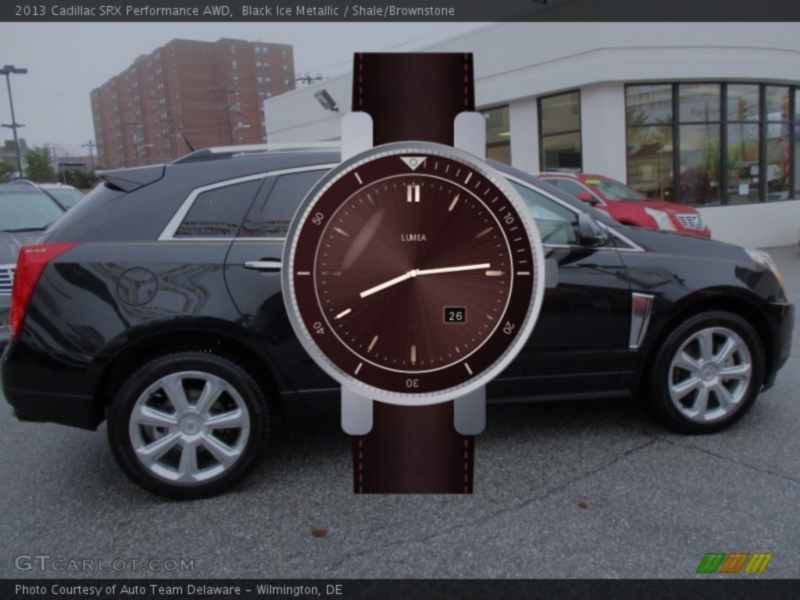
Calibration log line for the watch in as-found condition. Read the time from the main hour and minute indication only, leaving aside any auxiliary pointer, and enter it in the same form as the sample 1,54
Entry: 8,14
